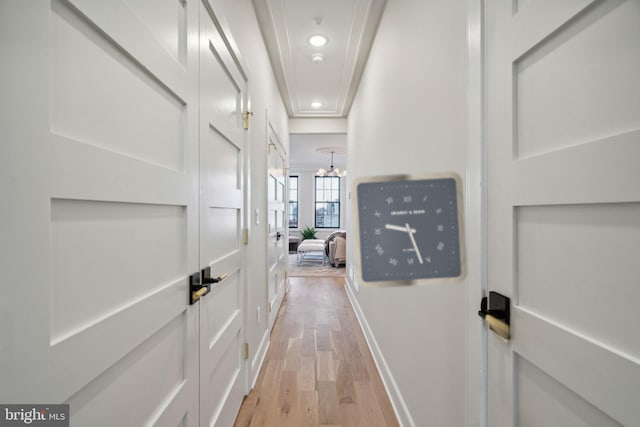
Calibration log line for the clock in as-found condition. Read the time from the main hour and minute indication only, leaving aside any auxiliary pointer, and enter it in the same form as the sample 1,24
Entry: 9,27
